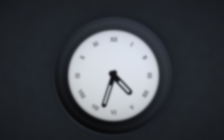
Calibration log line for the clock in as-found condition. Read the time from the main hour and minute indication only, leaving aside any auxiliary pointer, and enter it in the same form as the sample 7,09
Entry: 4,33
